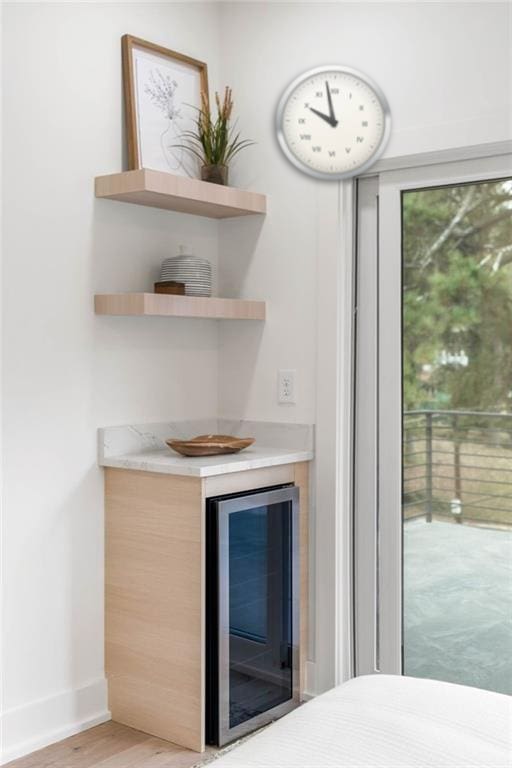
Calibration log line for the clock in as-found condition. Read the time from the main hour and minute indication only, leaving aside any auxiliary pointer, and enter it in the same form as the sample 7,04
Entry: 9,58
